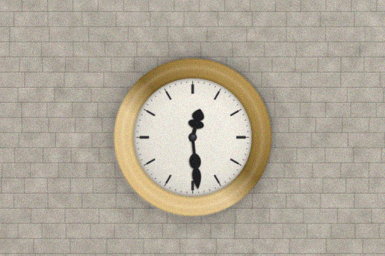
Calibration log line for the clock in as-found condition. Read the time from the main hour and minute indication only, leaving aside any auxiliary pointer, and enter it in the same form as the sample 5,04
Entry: 12,29
